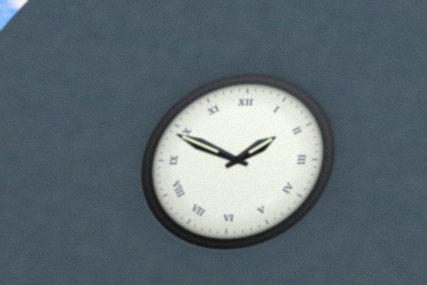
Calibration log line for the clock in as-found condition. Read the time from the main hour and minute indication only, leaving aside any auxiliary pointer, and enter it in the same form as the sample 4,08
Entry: 1,49
